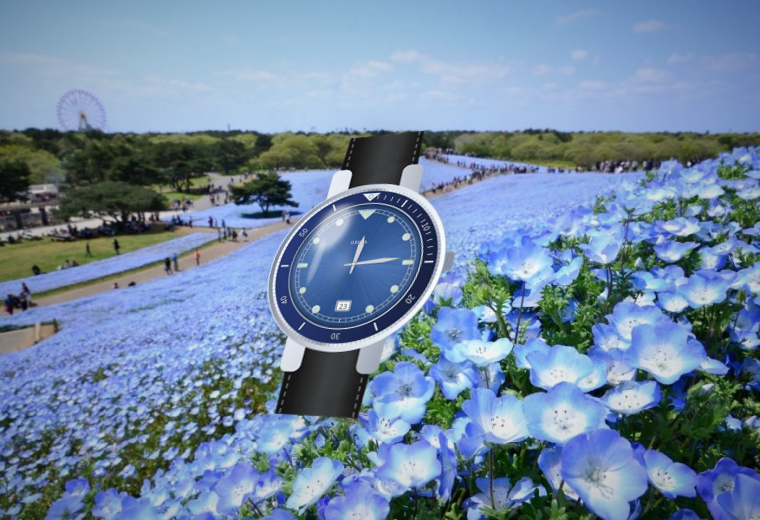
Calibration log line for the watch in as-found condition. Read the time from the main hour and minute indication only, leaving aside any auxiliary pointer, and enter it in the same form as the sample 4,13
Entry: 12,14
